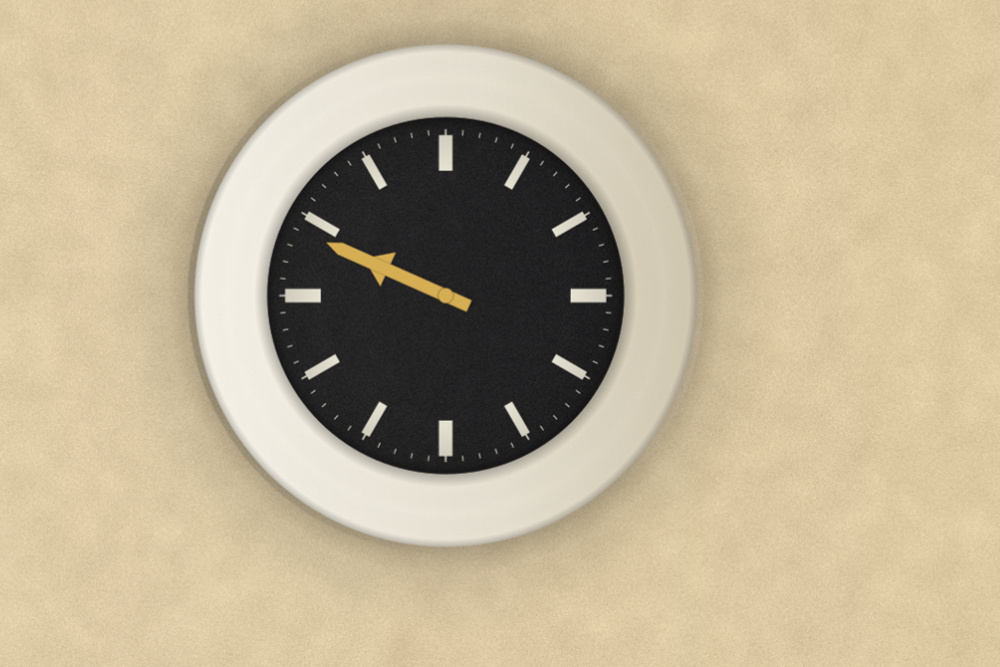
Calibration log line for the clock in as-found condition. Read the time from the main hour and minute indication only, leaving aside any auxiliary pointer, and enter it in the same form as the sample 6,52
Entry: 9,49
